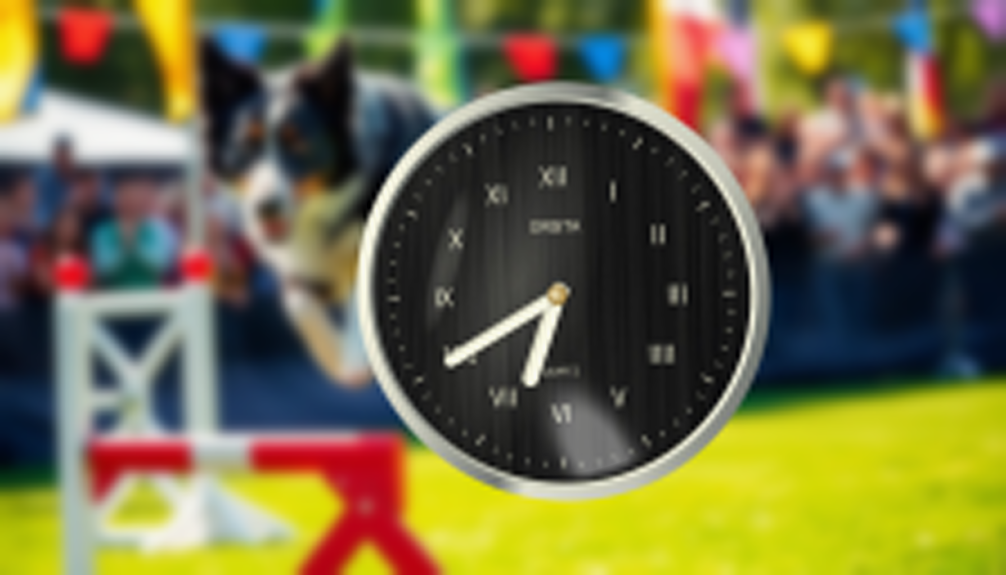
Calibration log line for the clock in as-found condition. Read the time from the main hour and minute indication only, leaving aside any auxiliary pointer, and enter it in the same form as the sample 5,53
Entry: 6,40
